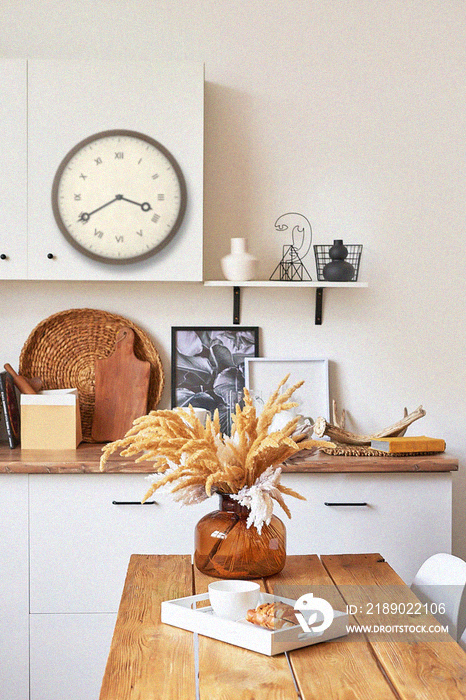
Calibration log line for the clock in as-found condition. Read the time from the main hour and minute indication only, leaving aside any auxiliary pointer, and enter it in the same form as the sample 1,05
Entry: 3,40
